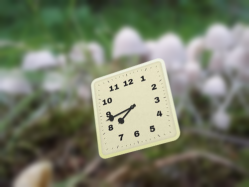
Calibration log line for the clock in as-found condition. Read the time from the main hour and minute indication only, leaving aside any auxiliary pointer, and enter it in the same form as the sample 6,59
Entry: 7,43
